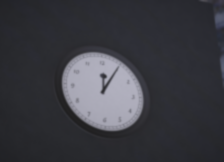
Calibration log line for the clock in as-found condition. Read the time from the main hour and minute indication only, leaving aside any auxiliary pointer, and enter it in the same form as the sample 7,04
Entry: 12,05
